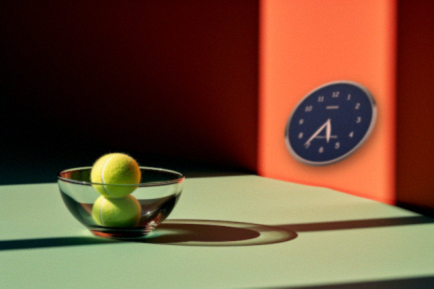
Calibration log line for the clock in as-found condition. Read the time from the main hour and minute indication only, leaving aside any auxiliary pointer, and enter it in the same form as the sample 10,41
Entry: 5,36
